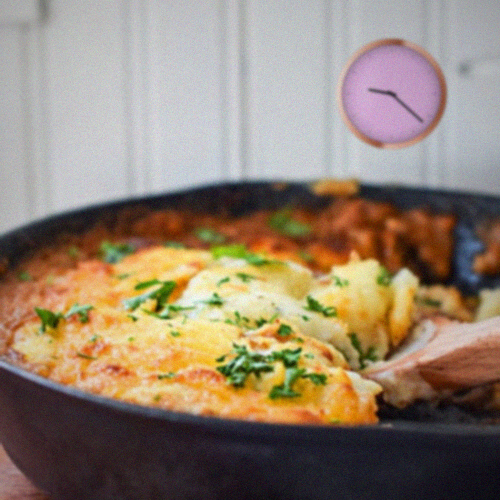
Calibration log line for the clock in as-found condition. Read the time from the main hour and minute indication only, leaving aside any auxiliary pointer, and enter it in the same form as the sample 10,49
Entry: 9,22
